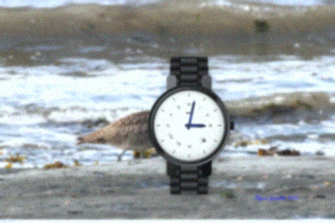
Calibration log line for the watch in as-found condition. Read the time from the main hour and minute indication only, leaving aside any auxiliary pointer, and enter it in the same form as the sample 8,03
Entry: 3,02
